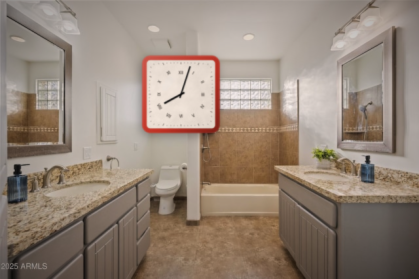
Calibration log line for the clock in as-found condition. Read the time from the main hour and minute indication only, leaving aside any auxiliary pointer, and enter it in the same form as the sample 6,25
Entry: 8,03
